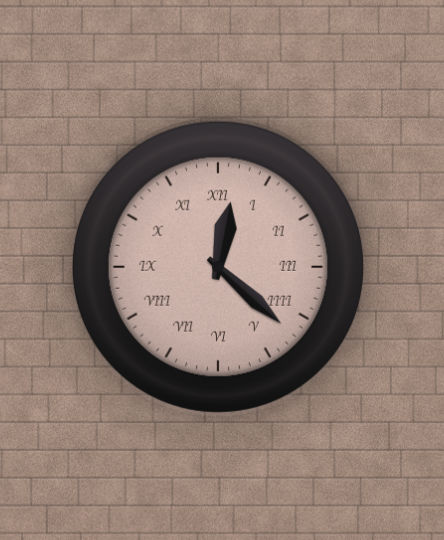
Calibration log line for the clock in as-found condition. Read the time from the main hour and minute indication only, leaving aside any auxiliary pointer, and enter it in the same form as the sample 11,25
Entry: 12,22
